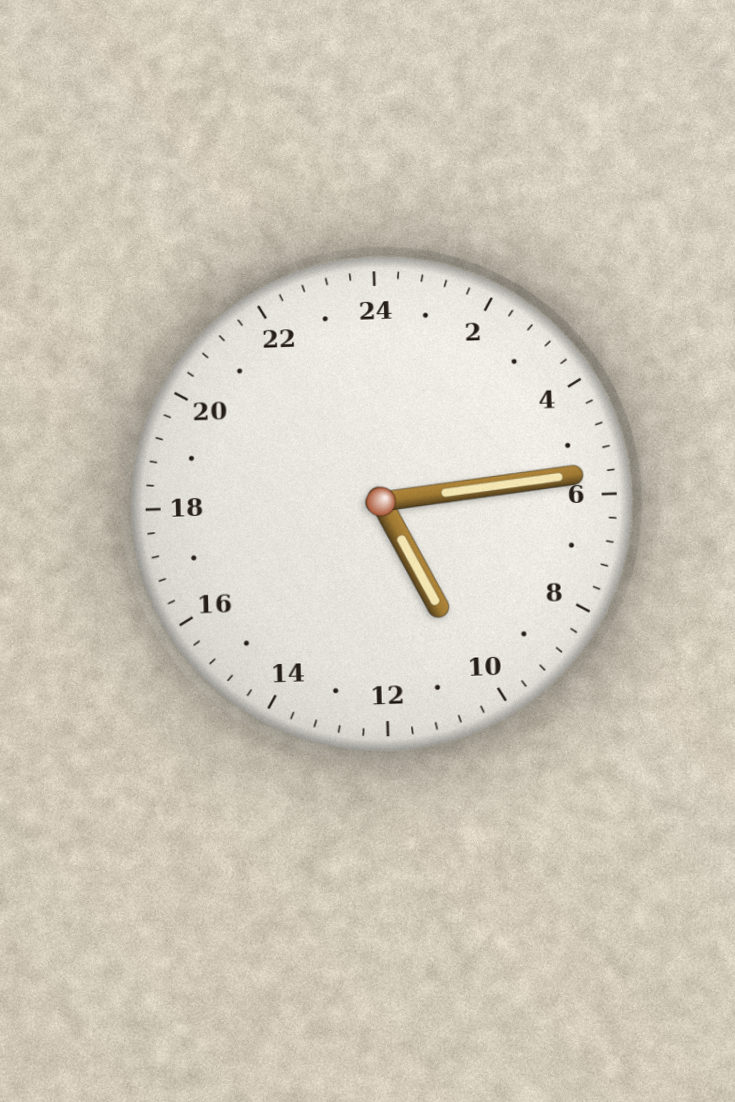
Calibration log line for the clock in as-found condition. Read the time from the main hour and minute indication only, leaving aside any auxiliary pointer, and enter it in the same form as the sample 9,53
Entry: 10,14
